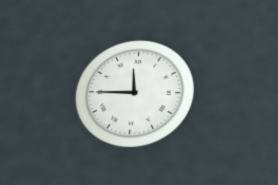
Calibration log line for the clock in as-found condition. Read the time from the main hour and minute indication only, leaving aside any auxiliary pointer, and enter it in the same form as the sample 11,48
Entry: 11,45
